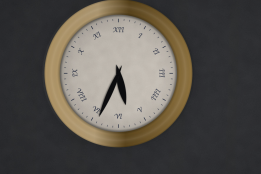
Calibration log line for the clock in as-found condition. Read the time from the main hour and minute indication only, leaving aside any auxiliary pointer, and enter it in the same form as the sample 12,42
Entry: 5,34
